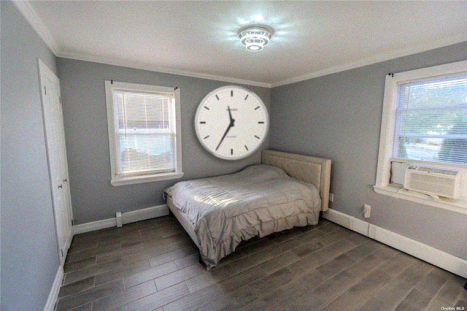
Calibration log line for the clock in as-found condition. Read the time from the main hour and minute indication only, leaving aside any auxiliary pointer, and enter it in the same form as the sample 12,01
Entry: 11,35
